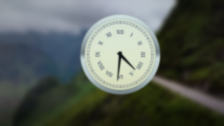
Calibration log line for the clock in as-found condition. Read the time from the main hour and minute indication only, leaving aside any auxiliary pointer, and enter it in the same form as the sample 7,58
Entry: 4,31
